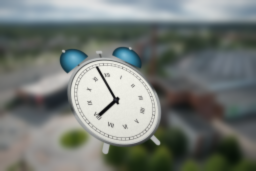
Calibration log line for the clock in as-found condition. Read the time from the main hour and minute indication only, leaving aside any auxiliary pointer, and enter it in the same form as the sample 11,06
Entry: 7,58
